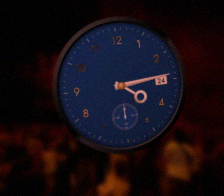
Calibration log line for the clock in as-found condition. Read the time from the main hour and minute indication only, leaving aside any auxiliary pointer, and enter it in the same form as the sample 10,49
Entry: 4,14
